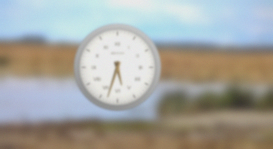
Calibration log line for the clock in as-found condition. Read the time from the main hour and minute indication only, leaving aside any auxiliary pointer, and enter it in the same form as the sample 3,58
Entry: 5,33
